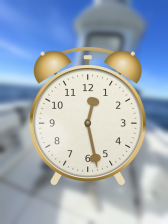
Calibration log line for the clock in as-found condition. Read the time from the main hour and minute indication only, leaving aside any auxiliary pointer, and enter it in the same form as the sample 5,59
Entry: 12,28
